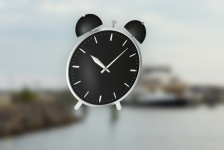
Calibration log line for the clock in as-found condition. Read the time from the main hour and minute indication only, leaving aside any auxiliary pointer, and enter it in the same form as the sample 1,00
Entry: 10,07
